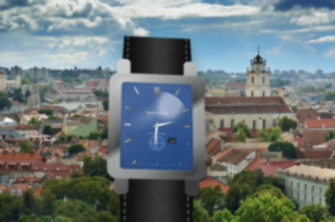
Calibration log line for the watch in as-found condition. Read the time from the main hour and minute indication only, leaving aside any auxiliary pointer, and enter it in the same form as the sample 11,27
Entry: 2,31
